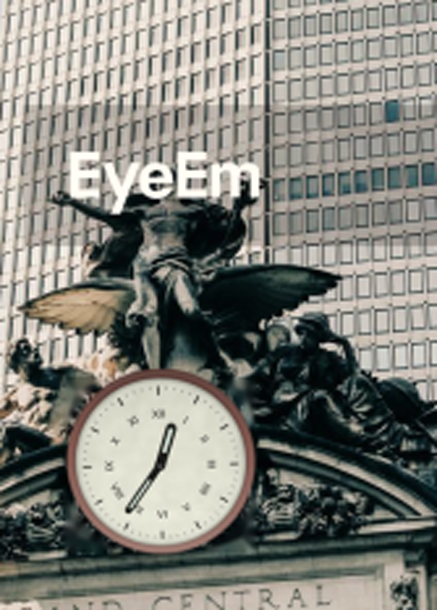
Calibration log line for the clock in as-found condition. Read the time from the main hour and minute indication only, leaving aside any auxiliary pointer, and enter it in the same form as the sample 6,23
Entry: 12,36
